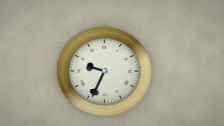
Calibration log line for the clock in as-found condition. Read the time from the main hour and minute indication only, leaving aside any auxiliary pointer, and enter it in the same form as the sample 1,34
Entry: 9,34
